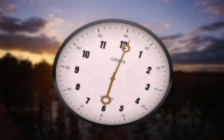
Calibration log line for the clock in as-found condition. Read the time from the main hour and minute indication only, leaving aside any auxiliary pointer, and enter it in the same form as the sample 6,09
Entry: 6,01
